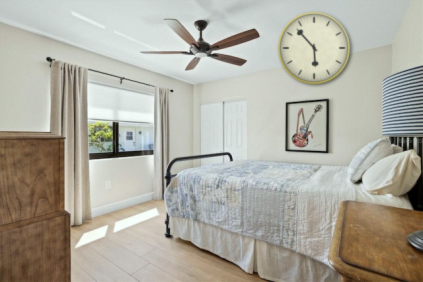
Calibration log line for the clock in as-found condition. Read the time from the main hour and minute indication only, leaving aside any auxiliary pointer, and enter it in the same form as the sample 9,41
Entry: 5,53
